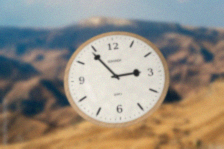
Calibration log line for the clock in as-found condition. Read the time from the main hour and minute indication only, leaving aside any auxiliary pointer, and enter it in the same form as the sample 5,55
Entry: 2,54
